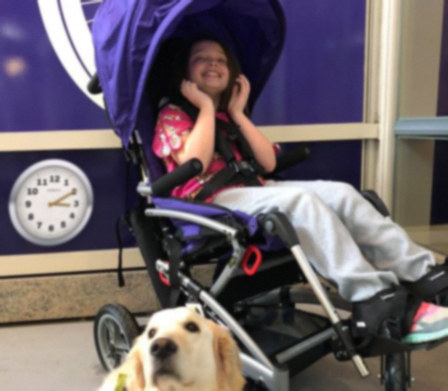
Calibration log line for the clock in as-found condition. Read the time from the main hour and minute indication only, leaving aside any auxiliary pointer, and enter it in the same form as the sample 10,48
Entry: 3,10
